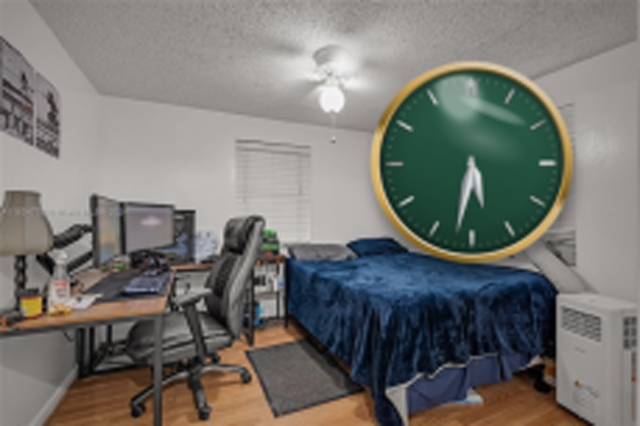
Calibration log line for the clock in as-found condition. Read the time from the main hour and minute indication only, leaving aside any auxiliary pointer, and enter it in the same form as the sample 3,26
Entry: 5,32
